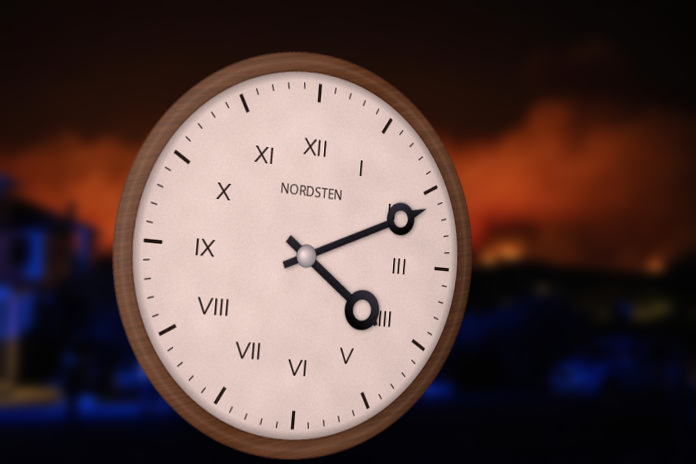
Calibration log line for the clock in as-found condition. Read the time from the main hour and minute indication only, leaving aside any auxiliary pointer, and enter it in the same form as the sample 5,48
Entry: 4,11
